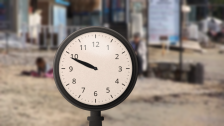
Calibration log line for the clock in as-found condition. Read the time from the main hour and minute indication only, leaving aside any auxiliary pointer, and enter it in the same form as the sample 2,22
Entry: 9,49
